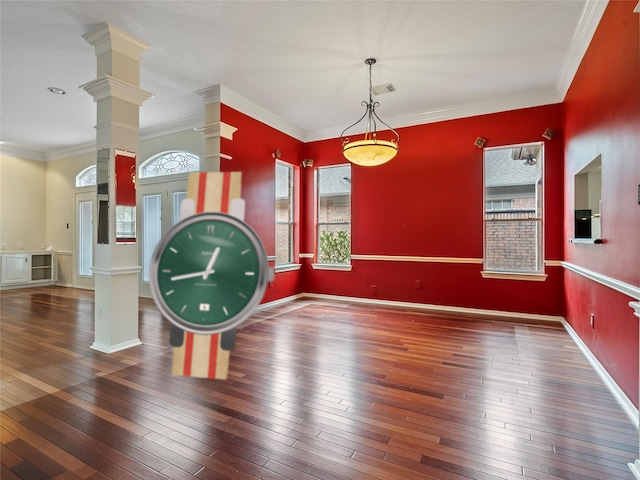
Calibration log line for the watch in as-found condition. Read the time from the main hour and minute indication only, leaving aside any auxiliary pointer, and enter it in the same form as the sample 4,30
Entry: 12,43
